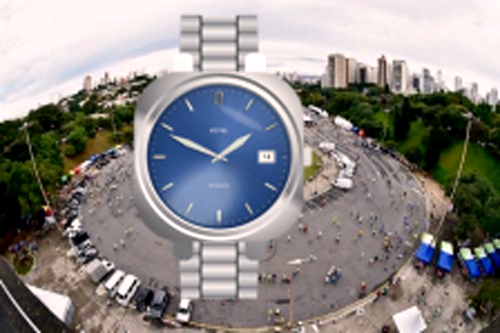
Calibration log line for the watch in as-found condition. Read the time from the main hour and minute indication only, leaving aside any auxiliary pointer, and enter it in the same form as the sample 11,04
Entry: 1,49
